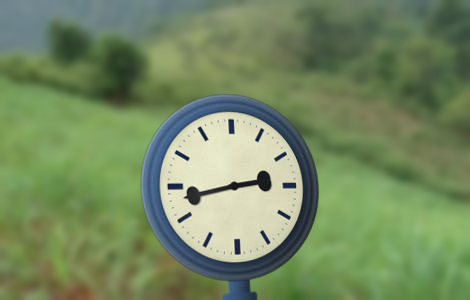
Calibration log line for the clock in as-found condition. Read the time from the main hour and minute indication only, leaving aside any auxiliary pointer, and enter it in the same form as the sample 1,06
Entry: 2,43
